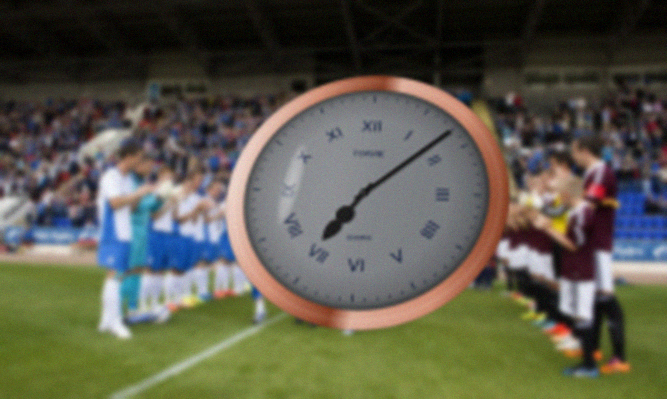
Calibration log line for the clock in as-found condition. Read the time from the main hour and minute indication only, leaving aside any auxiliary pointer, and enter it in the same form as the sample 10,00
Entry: 7,08
